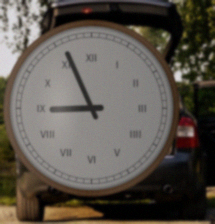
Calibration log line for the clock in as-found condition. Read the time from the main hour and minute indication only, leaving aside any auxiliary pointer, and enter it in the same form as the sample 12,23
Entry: 8,56
